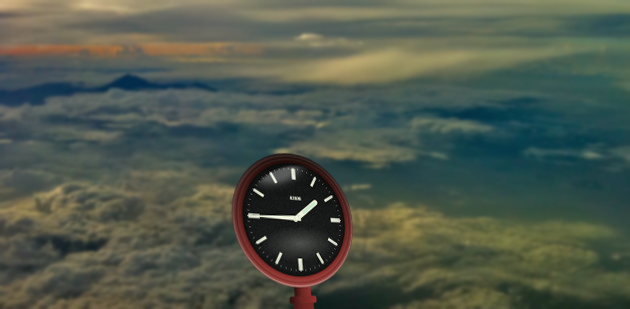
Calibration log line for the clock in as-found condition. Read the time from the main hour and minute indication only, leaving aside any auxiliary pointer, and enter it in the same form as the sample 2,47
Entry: 1,45
